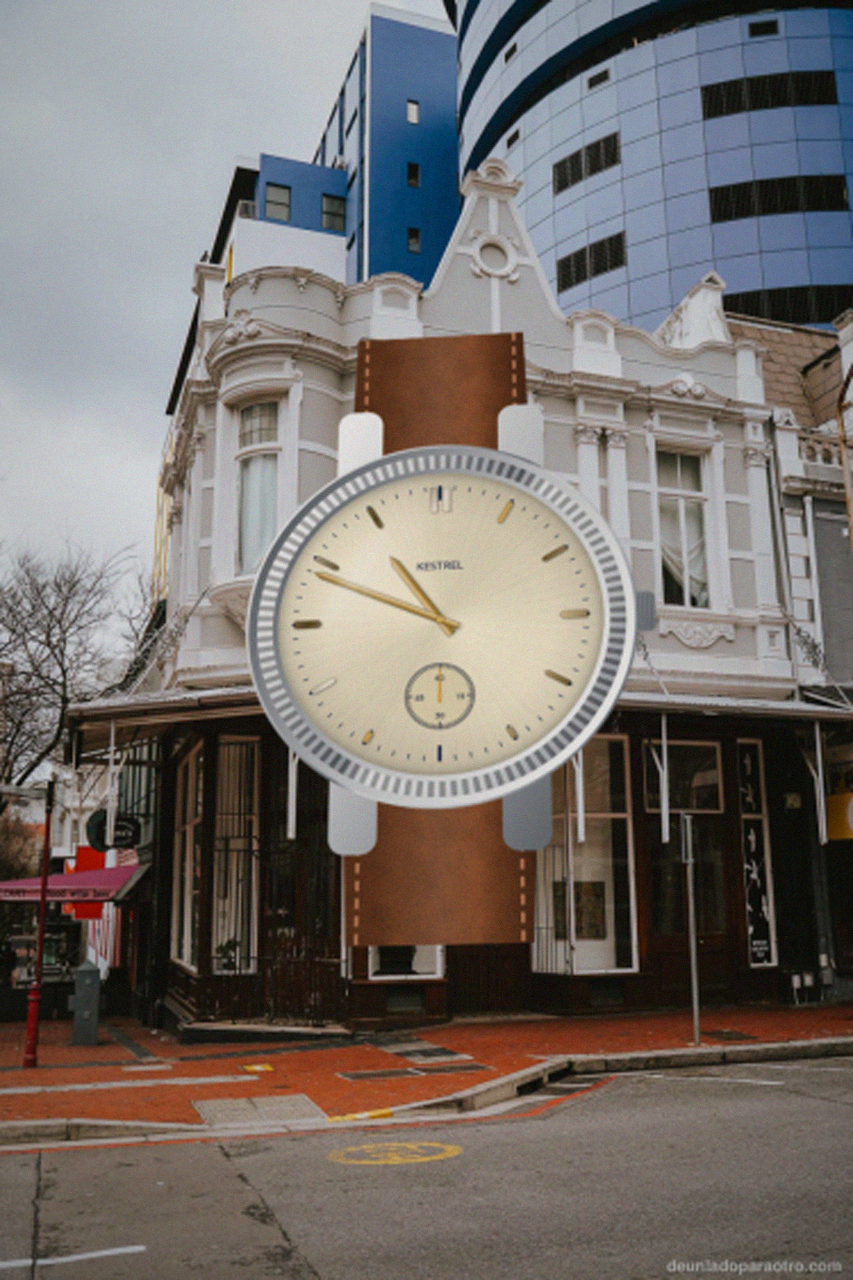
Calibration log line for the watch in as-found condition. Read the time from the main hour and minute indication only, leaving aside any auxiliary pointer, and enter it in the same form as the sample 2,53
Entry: 10,49
